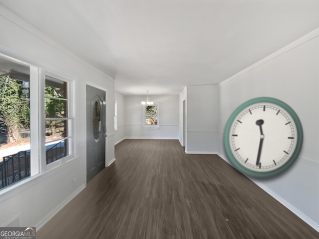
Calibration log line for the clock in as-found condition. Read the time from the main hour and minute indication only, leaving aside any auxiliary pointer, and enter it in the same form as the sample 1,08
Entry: 11,31
